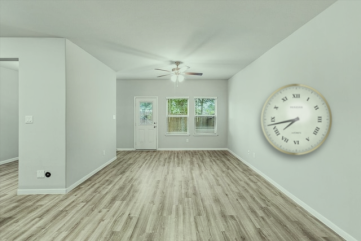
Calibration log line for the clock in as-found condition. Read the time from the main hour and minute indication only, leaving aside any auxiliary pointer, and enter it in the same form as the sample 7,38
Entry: 7,43
